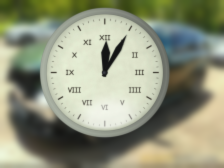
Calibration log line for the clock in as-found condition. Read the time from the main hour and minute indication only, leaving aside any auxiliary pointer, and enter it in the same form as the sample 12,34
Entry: 12,05
